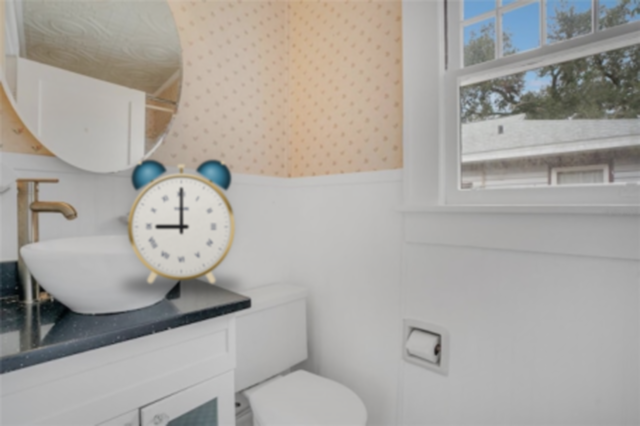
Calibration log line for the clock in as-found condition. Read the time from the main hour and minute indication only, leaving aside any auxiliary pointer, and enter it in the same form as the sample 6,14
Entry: 9,00
